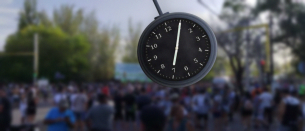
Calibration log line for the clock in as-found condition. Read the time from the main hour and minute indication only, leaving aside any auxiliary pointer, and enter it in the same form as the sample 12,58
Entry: 7,05
